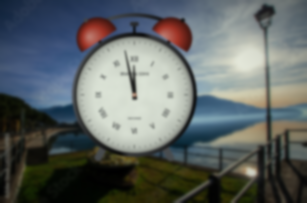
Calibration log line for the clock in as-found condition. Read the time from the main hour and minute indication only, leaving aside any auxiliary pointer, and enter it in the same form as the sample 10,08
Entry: 11,58
